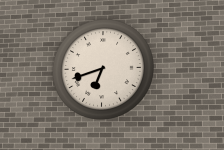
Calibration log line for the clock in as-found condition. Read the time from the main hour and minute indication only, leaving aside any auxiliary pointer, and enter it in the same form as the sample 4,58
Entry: 6,42
